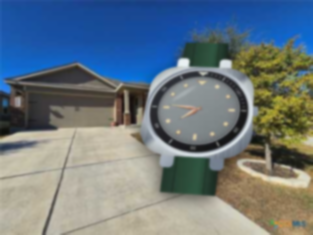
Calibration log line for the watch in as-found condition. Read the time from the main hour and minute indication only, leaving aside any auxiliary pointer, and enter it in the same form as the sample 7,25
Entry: 7,46
